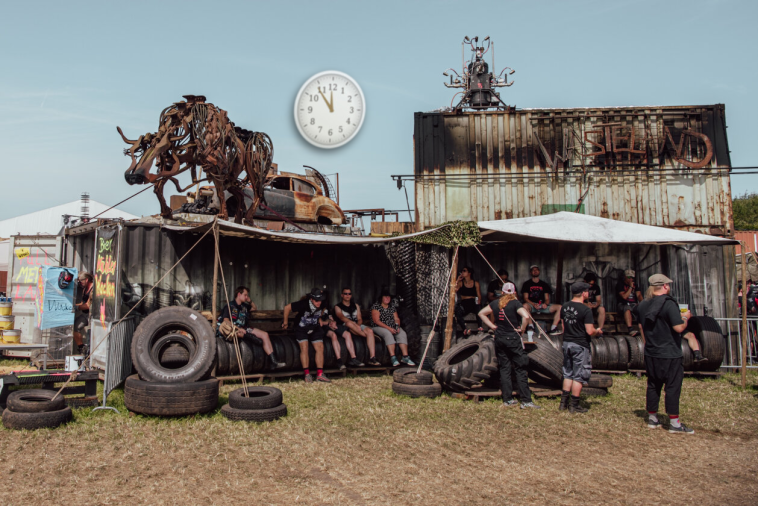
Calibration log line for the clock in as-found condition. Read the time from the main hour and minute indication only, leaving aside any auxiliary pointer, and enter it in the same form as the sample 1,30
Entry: 11,54
